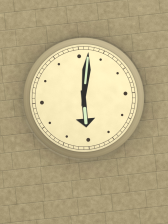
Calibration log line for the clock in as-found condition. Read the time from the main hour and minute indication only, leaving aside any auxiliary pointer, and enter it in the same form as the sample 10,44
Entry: 6,02
